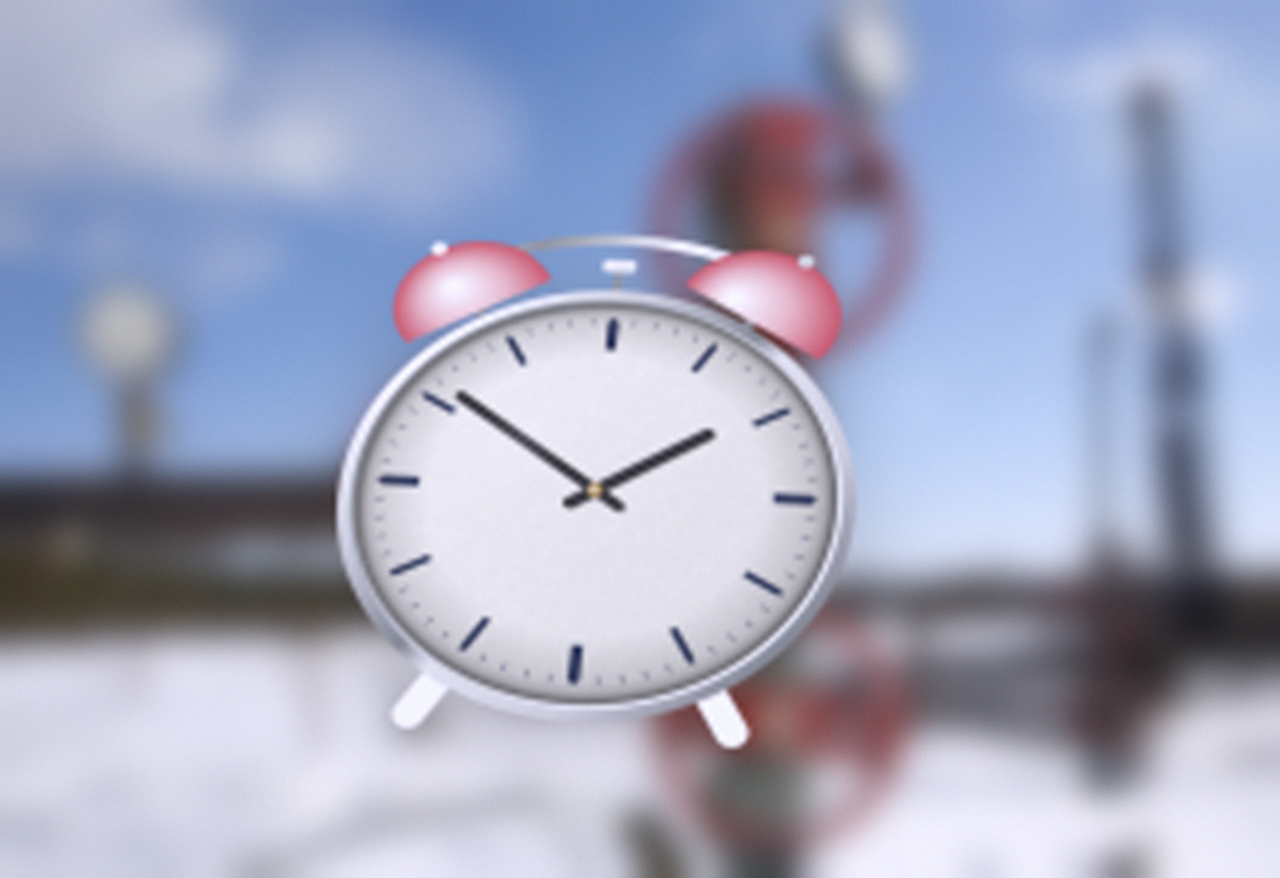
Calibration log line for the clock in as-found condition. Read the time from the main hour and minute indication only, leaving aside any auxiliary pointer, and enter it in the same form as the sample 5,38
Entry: 1,51
